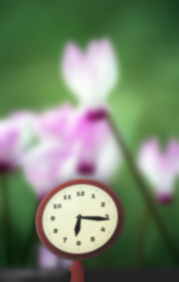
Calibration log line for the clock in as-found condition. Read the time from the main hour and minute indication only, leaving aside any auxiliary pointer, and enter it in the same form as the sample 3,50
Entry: 6,16
